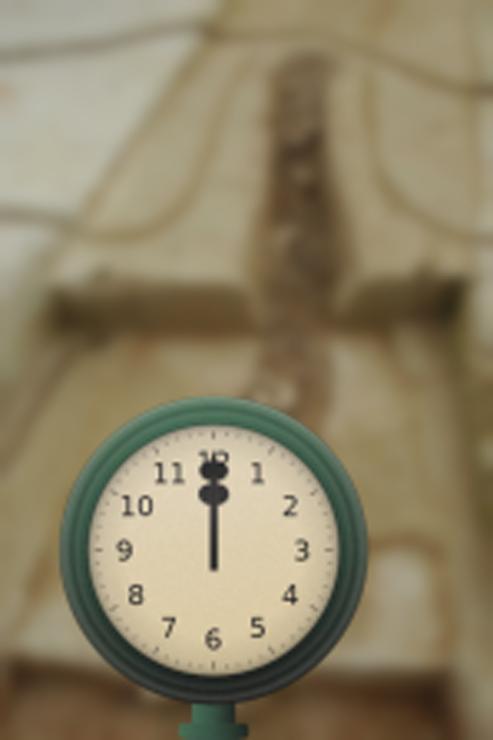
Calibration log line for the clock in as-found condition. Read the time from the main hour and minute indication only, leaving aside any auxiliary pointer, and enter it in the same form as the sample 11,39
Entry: 12,00
